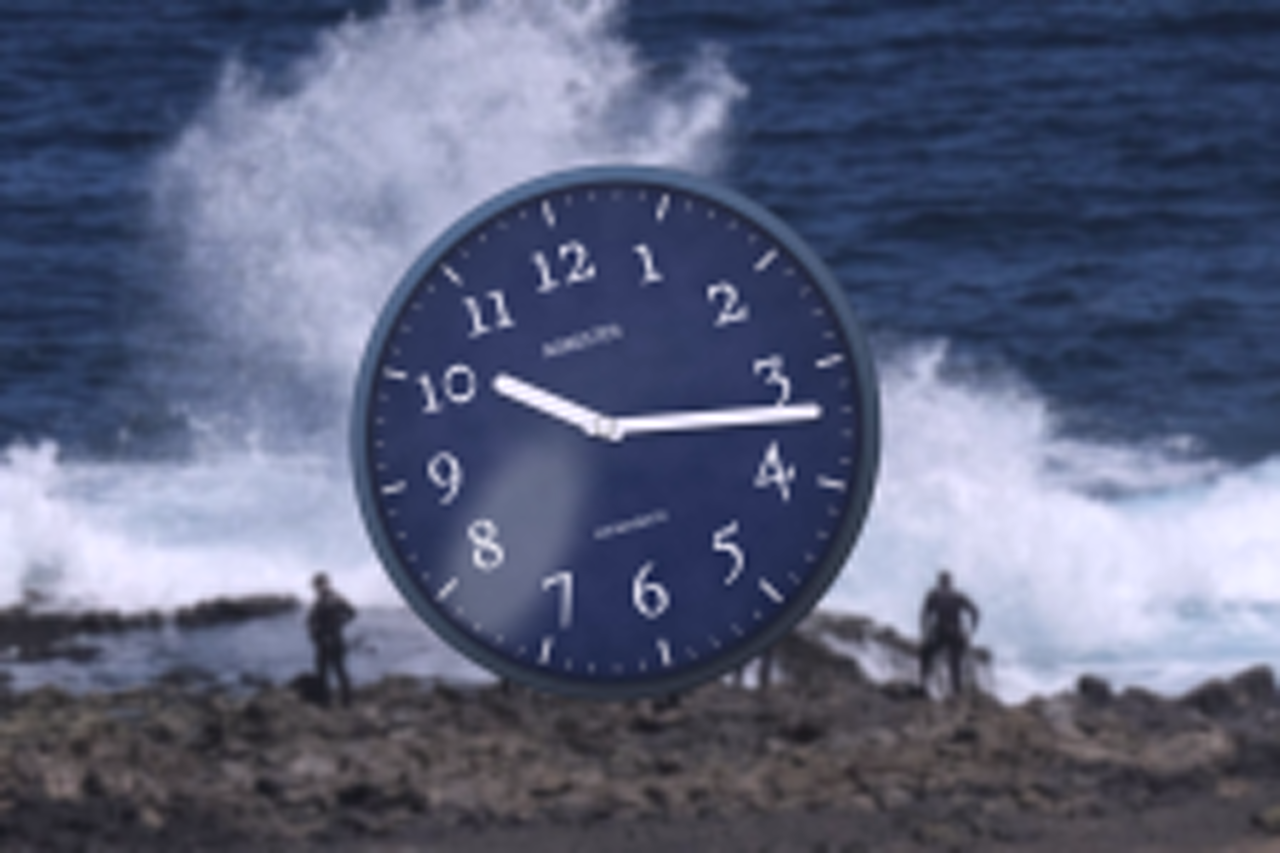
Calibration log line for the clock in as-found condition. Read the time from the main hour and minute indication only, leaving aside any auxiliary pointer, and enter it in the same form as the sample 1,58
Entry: 10,17
